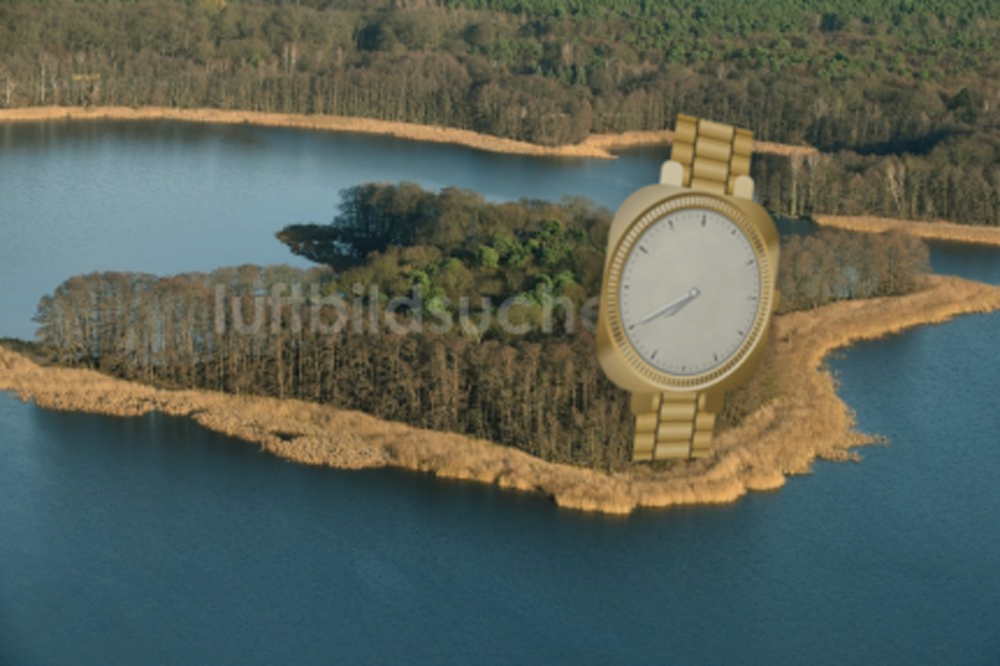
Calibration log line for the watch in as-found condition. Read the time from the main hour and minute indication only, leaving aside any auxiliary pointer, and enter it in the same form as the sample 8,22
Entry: 7,40
